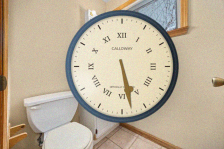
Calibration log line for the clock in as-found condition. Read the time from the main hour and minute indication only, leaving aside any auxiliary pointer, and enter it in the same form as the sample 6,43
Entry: 5,28
